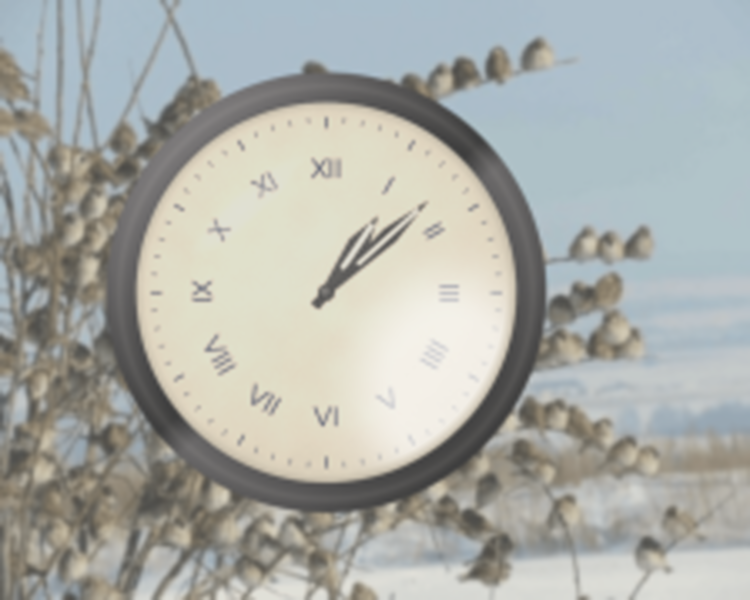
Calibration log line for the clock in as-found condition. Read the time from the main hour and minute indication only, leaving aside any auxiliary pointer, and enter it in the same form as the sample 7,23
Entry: 1,08
